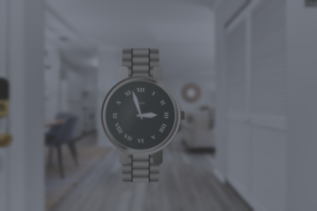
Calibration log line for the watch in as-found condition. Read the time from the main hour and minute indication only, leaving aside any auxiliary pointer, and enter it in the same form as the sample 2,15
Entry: 2,57
